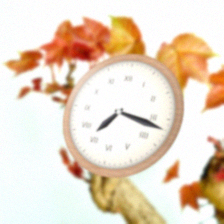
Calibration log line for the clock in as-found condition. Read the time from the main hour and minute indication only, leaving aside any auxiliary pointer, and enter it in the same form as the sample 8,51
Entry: 7,17
